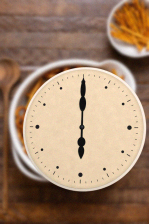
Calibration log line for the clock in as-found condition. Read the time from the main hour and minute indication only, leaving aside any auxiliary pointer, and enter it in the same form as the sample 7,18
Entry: 6,00
